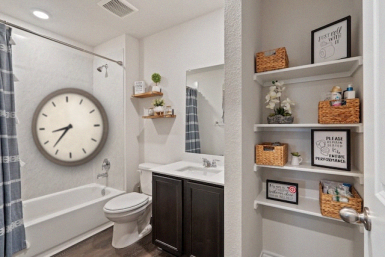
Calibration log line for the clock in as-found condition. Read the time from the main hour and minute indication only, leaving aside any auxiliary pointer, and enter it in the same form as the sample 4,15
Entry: 8,37
